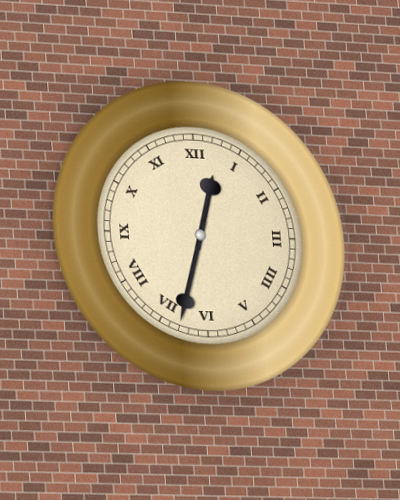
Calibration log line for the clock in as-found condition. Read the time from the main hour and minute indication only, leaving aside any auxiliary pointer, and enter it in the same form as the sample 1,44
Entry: 12,33
